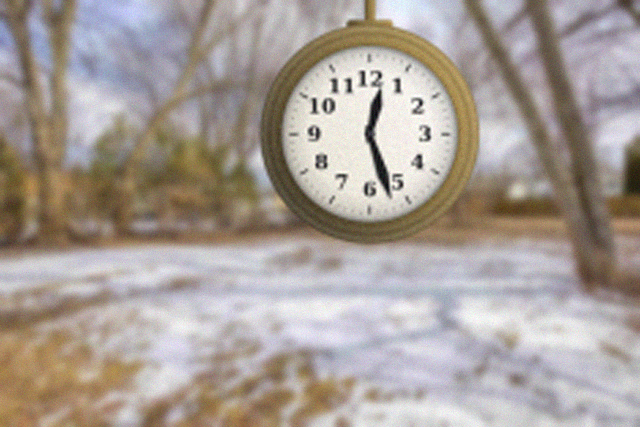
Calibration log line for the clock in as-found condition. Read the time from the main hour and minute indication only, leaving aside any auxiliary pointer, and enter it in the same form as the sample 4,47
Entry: 12,27
